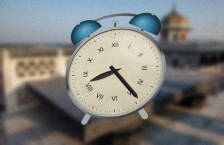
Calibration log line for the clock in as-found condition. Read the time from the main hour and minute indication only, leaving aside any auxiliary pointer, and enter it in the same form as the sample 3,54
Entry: 8,24
